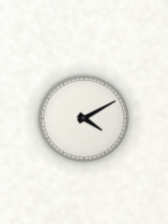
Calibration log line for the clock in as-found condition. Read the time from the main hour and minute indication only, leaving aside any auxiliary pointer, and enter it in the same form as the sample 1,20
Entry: 4,10
